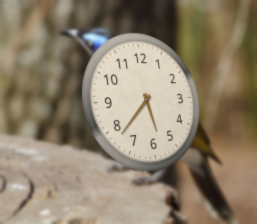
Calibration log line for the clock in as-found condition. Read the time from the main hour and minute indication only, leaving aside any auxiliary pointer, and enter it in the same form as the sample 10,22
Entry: 5,38
